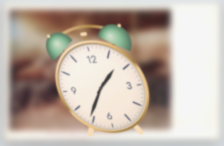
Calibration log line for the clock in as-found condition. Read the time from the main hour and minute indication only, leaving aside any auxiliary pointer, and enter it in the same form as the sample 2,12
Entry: 1,36
